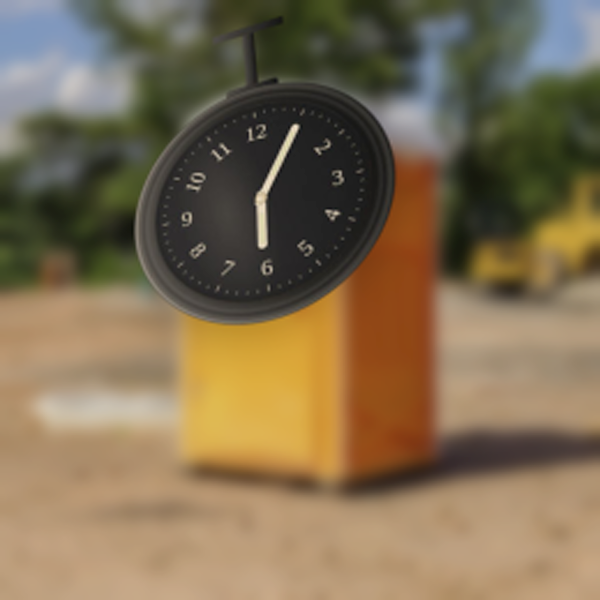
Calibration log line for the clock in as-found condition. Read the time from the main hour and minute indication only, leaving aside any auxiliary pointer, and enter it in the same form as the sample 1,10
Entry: 6,05
